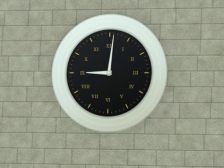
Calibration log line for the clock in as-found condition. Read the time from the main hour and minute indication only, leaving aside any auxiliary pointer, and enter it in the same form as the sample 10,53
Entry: 9,01
